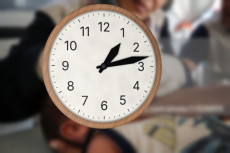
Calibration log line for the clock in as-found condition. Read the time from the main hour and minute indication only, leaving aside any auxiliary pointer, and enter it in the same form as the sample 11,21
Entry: 1,13
